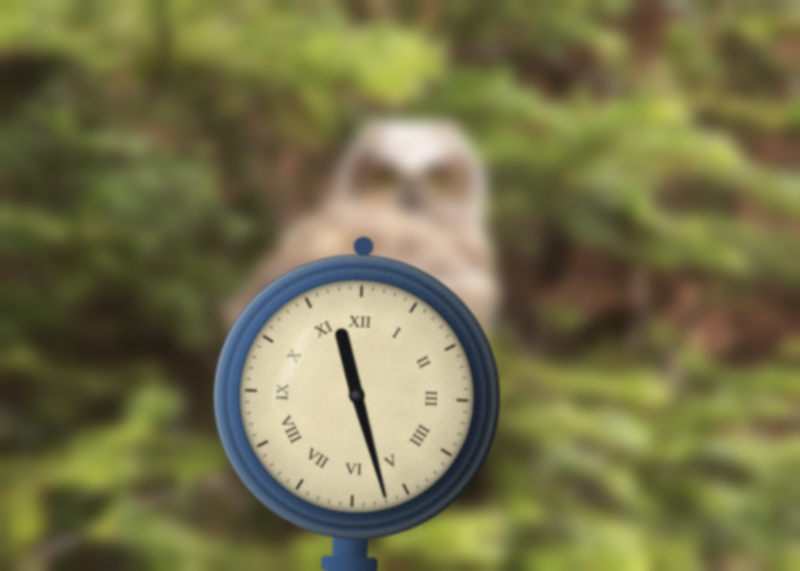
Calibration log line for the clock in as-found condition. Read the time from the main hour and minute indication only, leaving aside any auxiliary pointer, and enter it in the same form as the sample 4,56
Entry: 11,27
